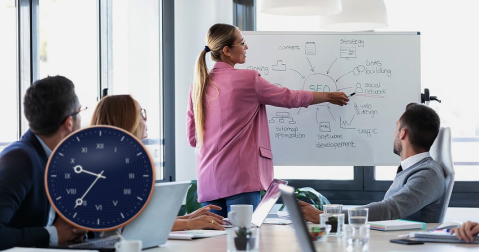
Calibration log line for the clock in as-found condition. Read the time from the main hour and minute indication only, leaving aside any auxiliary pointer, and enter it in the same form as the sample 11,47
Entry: 9,36
